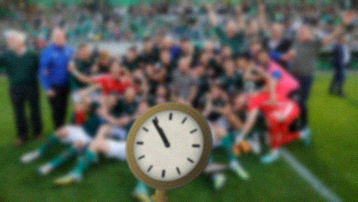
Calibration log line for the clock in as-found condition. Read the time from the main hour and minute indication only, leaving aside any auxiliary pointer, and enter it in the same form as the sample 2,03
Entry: 10,54
